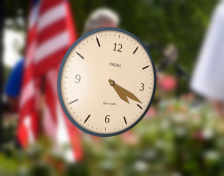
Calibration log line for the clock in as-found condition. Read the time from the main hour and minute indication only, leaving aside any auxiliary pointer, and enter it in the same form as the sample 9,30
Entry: 4,19
